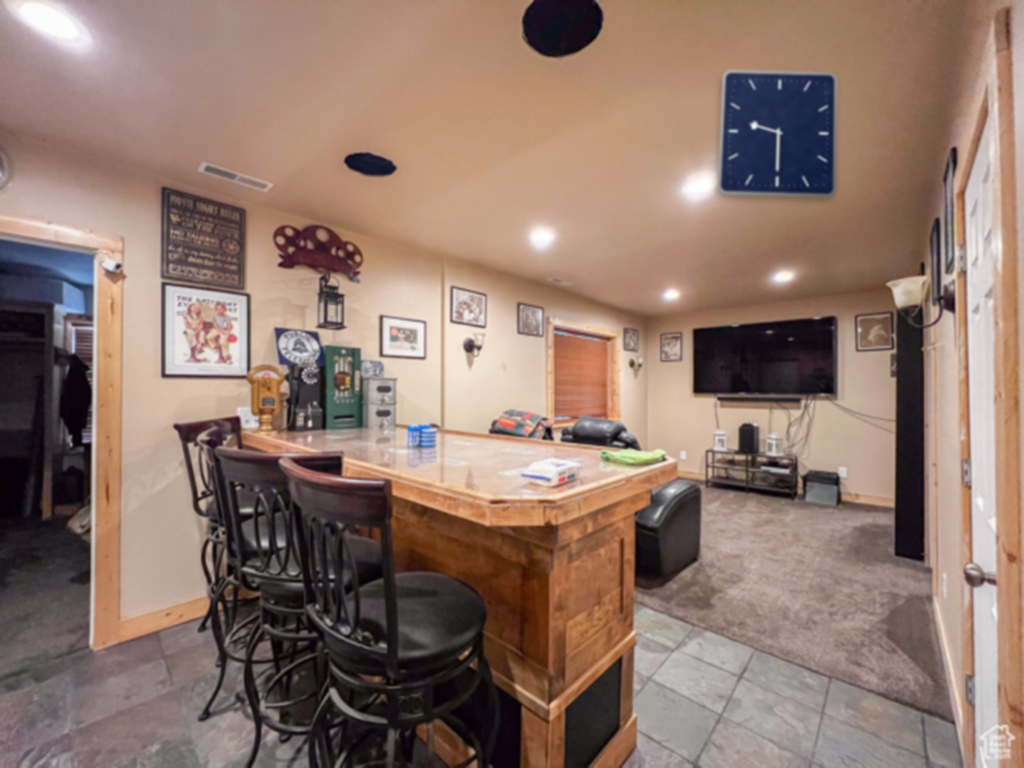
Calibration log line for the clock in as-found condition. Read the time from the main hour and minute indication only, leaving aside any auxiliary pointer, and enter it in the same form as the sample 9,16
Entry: 9,30
